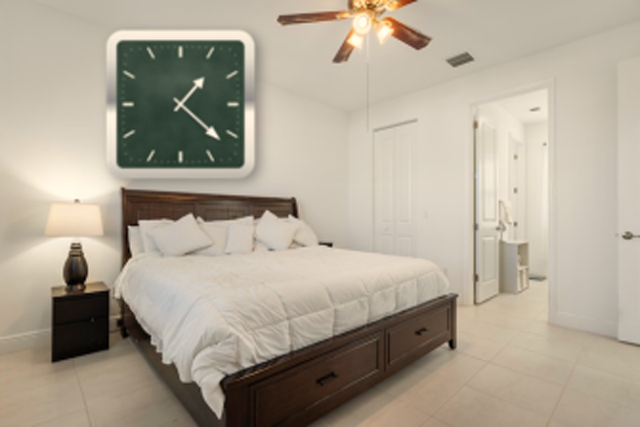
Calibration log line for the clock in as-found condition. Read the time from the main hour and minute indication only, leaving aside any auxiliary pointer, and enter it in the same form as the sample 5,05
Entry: 1,22
